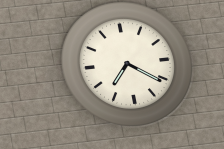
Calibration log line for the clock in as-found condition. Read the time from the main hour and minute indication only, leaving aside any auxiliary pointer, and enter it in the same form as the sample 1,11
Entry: 7,21
